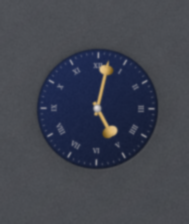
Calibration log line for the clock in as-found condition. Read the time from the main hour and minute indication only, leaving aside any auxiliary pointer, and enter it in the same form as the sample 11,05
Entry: 5,02
